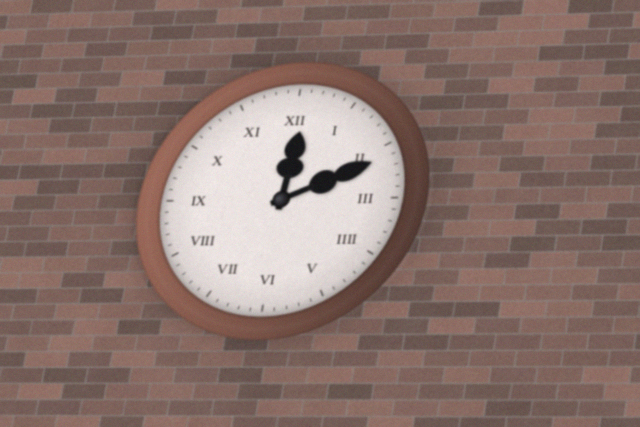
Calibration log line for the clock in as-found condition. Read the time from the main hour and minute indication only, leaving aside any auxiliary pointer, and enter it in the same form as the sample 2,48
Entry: 12,11
